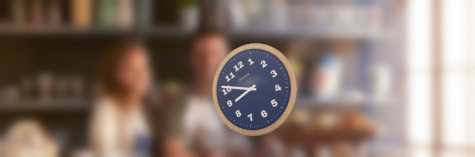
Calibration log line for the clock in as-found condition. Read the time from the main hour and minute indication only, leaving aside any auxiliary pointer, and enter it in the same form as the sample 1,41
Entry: 8,51
